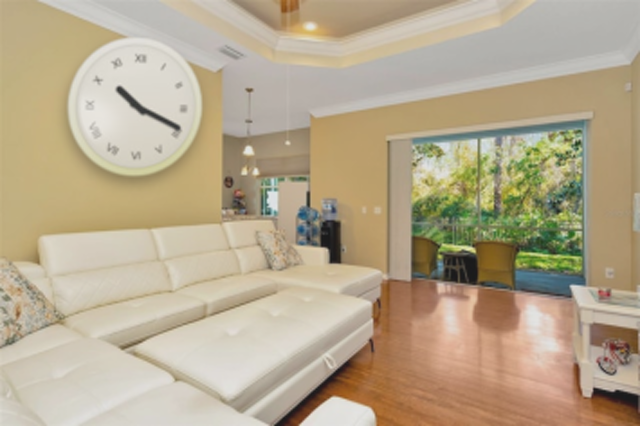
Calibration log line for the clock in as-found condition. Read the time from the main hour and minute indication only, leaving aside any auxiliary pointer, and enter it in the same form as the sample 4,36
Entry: 10,19
